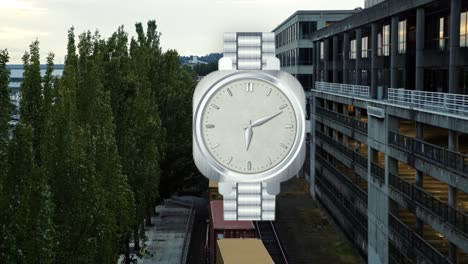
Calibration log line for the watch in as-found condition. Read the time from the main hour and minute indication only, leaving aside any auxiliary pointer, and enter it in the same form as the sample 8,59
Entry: 6,11
